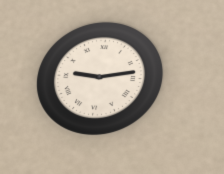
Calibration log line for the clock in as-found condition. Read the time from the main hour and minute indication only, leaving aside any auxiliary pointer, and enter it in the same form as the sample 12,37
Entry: 9,13
